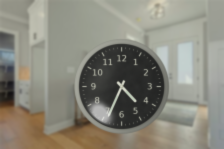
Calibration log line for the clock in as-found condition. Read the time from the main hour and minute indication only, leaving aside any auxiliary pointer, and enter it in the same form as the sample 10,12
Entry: 4,34
